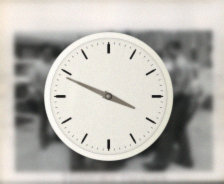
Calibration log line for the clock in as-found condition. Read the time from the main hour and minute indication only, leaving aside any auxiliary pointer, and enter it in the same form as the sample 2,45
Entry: 3,49
